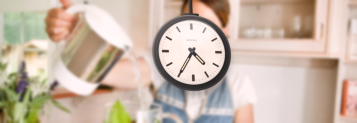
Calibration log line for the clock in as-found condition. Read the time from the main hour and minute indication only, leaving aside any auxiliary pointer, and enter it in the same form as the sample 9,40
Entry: 4,35
